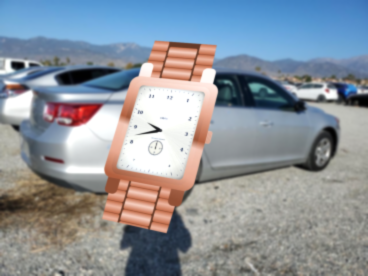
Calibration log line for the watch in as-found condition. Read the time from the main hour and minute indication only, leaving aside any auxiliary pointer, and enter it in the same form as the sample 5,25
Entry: 9,42
